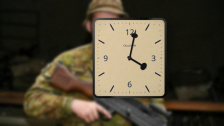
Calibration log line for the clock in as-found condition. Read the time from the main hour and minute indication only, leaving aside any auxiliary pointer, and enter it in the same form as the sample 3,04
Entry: 4,02
